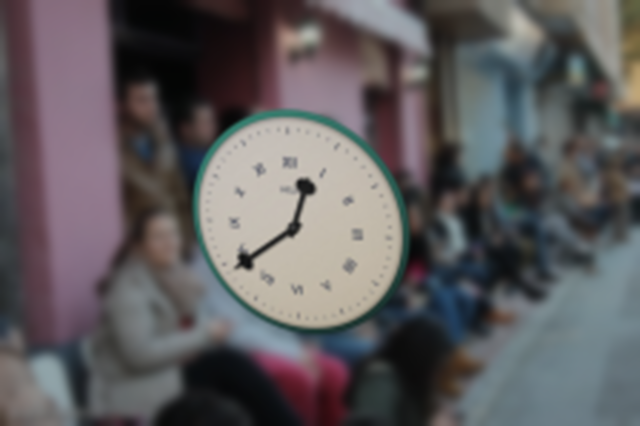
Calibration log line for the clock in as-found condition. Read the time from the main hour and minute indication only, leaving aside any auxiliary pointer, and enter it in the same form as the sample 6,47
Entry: 12,39
